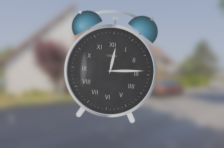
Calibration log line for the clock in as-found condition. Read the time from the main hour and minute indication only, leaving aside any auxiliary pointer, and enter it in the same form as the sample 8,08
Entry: 12,14
